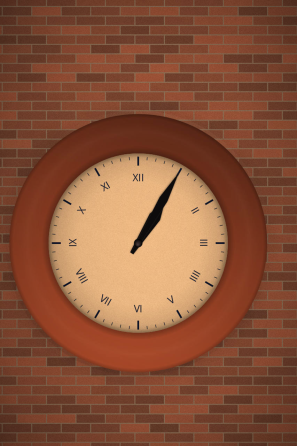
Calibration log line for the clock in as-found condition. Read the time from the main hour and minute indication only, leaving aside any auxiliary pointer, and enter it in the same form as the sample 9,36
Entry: 1,05
